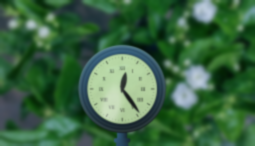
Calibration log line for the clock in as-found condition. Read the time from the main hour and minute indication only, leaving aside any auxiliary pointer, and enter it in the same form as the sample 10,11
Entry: 12,24
